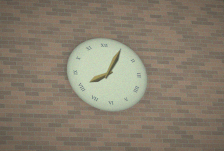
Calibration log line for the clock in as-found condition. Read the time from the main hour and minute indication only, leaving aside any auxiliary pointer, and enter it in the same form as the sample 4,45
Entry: 8,05
